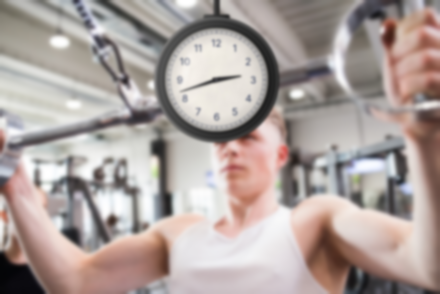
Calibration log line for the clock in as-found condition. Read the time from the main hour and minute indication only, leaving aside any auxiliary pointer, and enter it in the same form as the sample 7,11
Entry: 2,42
